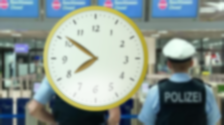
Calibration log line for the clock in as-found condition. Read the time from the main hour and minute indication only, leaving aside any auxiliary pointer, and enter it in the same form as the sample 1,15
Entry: 7,51
